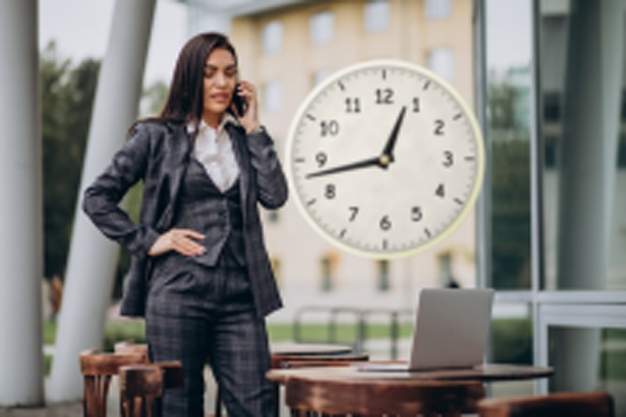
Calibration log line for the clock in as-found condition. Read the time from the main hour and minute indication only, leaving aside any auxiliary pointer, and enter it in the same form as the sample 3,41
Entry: 12,43
